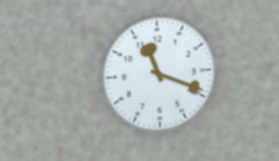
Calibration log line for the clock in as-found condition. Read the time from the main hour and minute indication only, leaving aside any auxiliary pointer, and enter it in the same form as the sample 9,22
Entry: 11,19
